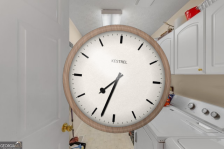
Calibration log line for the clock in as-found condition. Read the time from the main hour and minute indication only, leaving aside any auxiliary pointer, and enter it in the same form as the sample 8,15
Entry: 7,33
